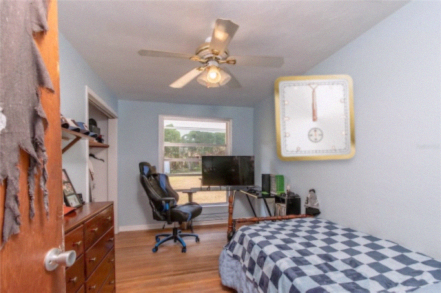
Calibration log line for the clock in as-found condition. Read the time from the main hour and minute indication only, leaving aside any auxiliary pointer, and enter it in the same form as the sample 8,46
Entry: 12,00
